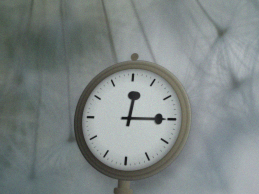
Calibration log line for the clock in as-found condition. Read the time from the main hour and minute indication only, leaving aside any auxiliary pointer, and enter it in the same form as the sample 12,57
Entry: 12,15
